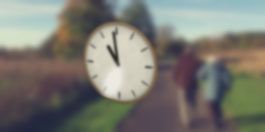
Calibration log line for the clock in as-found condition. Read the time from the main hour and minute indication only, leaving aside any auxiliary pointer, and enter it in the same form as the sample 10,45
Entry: 10,59
